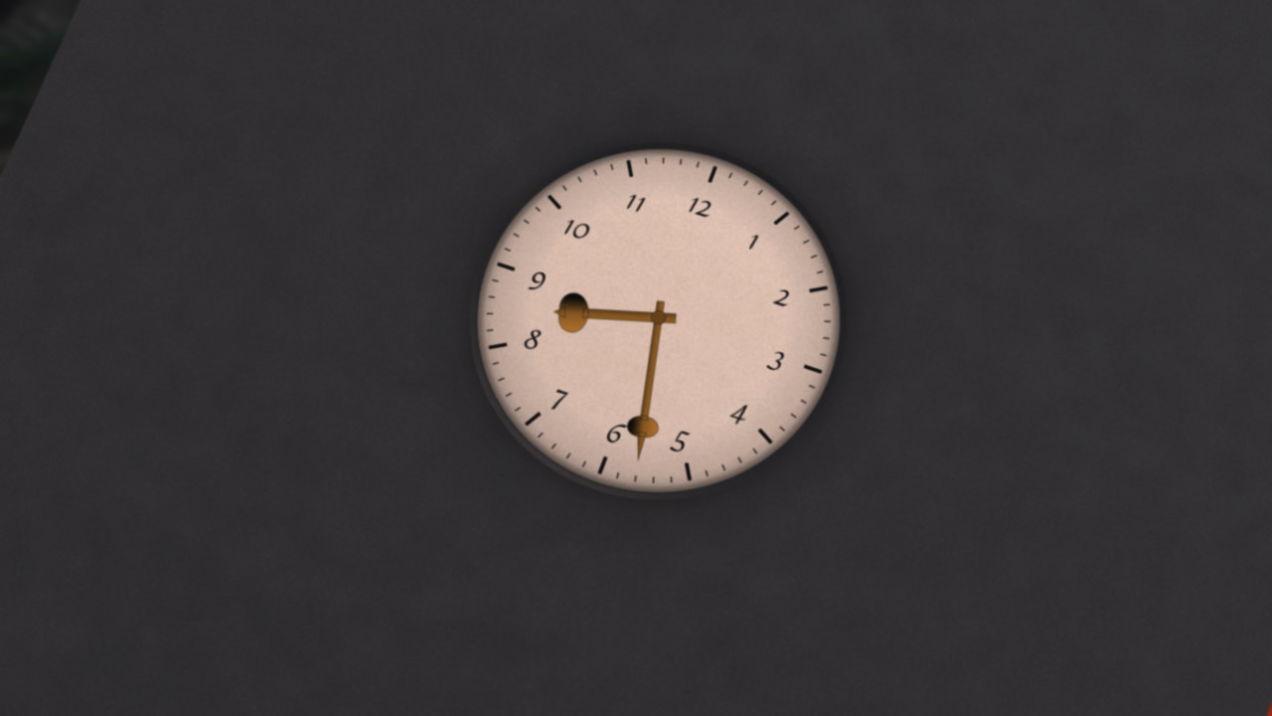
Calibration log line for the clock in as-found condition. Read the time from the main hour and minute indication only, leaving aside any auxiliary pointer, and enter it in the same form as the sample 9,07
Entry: 8,28
